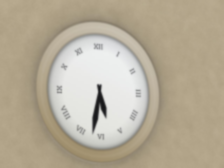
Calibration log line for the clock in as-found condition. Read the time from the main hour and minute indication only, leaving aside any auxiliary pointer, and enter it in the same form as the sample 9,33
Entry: 5,32
